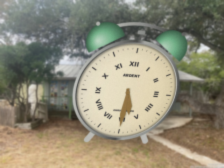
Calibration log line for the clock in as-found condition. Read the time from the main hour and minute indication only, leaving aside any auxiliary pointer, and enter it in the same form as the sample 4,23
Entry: 5,30
